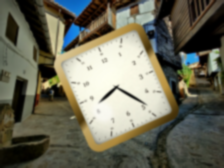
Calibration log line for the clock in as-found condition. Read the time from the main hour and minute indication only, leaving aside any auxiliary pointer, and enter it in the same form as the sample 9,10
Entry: 8,24
